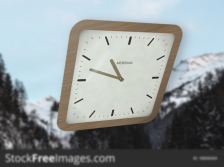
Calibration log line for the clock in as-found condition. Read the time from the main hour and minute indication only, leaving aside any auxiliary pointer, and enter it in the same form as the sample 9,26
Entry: 10,48
